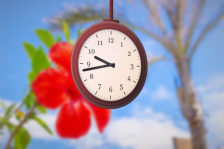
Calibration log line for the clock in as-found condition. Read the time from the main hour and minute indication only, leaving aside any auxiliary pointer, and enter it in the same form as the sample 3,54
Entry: 9,43
